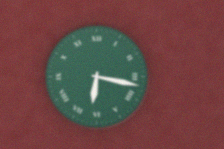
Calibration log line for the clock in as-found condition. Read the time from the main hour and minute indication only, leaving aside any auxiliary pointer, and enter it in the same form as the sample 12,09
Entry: 6,17
